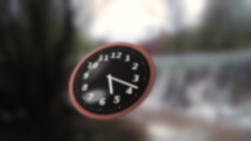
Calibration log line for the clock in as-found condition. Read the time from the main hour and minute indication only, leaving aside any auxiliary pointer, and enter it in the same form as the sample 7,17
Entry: 5,18
